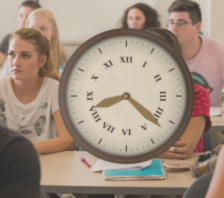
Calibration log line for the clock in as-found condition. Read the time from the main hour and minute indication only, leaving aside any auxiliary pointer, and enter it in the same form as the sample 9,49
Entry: 8,22
